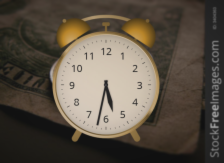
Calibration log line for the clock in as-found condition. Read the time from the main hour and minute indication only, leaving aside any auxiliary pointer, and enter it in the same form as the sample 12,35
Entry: 5,32
